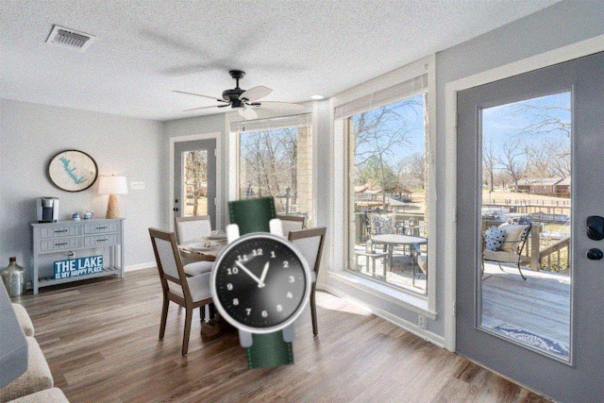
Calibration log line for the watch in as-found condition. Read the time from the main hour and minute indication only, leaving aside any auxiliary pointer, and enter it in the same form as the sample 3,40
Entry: 12,53
